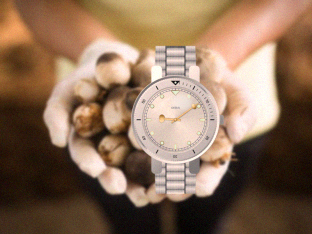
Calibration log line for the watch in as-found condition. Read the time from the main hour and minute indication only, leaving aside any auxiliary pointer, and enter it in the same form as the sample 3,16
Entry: 9,09
